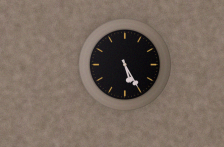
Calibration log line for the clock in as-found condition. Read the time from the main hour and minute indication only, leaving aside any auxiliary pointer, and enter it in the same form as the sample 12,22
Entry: 5,25
